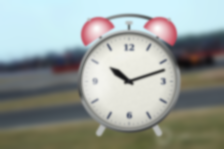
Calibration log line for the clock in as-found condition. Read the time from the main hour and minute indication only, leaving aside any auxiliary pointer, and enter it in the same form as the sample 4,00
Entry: 10,12
